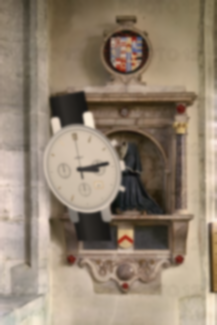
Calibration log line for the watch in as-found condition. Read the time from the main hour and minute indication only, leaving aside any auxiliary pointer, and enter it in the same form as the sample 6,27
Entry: 3,14
